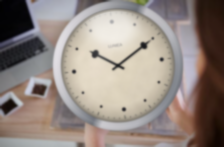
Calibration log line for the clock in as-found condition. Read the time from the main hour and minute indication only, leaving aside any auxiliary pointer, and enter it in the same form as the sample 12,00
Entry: 10,10
